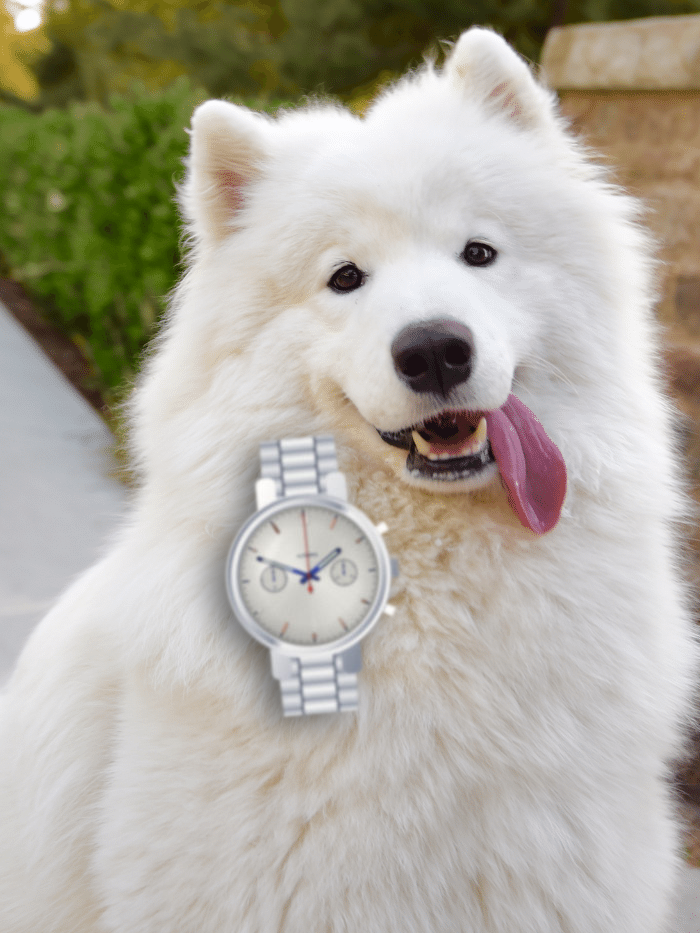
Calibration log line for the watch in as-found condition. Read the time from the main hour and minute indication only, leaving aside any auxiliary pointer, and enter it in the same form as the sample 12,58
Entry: 1,49
